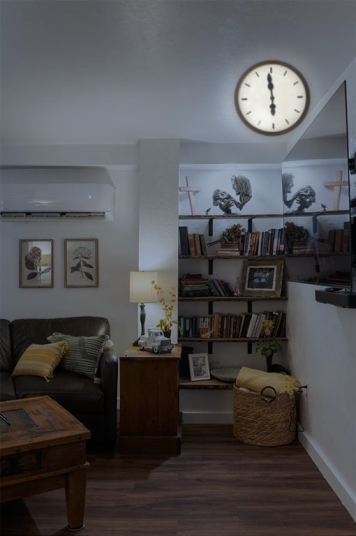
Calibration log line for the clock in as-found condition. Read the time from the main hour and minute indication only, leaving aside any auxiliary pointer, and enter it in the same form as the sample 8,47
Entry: 5,59
